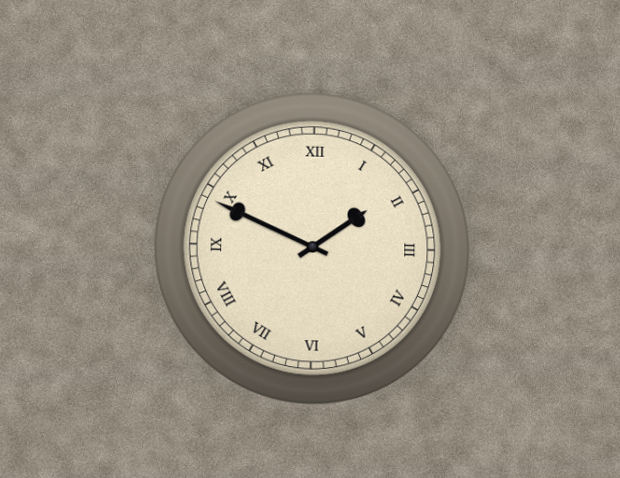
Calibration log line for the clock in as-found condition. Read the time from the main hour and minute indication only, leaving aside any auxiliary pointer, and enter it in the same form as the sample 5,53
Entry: 1,49
